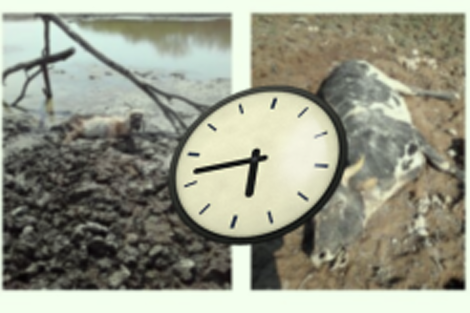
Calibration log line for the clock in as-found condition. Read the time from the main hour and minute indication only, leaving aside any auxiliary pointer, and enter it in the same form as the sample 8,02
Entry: 5,42
